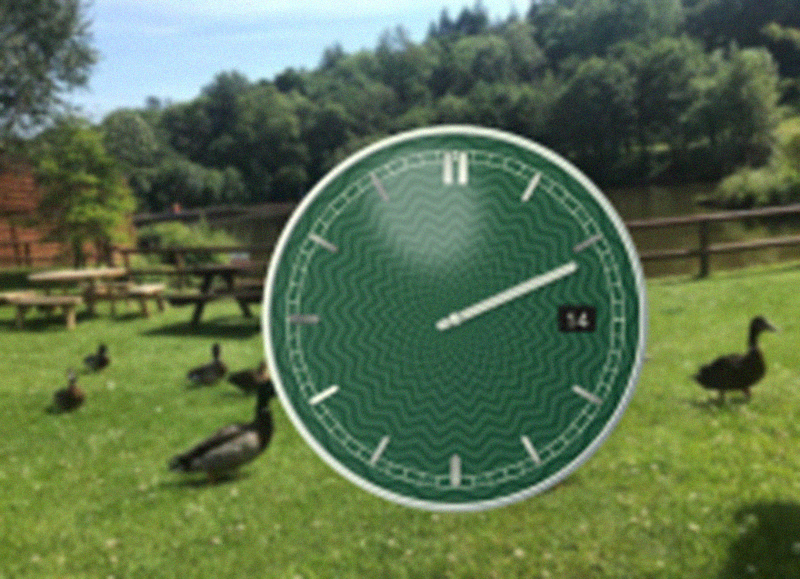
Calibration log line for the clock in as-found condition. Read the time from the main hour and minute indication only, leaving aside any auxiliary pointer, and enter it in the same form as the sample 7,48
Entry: 2,11
